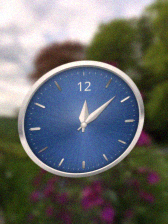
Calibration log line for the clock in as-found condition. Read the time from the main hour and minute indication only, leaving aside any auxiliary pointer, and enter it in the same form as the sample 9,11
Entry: 12,08
